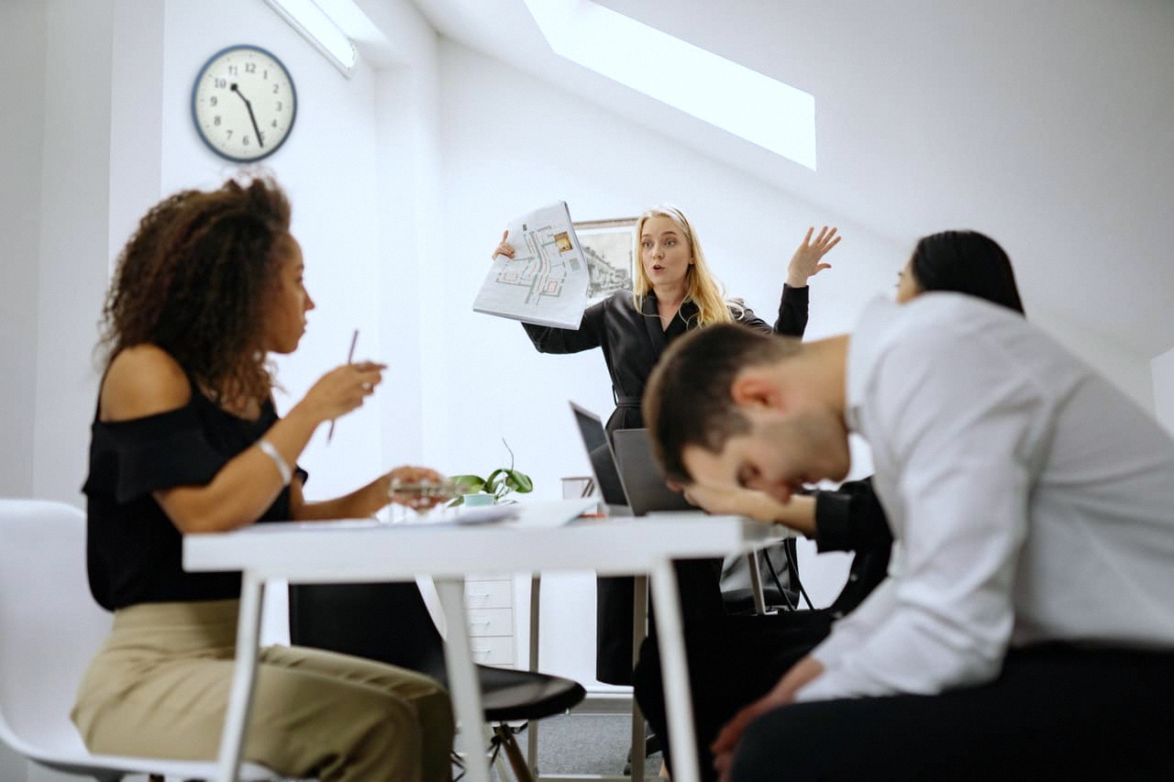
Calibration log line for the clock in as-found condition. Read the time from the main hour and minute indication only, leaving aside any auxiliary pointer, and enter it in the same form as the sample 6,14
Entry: 10,26
